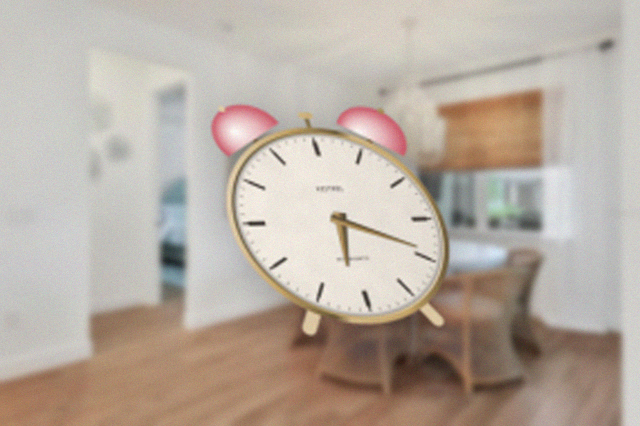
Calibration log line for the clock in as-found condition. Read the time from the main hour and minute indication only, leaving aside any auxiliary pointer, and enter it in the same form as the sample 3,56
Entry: 6,19
